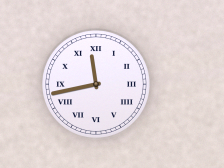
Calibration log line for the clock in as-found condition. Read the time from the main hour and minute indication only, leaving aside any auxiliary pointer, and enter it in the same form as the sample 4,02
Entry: 11,43
